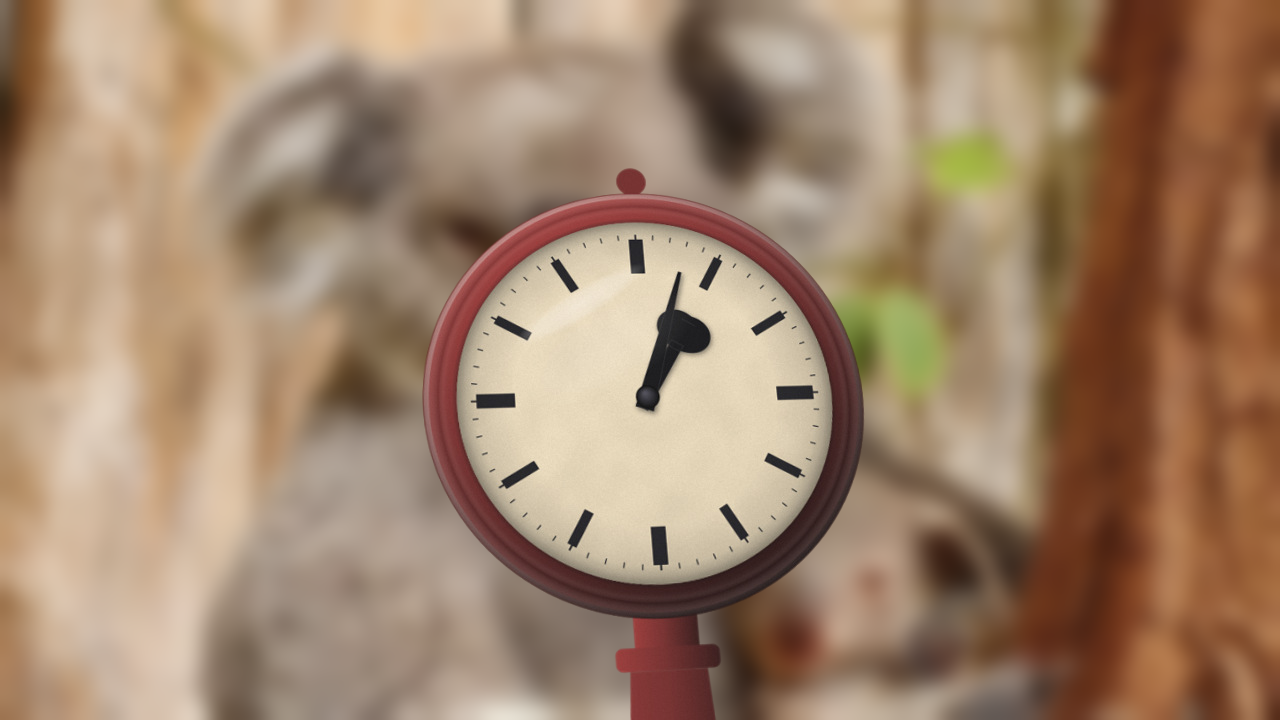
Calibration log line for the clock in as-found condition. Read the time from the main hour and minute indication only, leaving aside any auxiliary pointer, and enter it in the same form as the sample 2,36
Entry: 1,03
